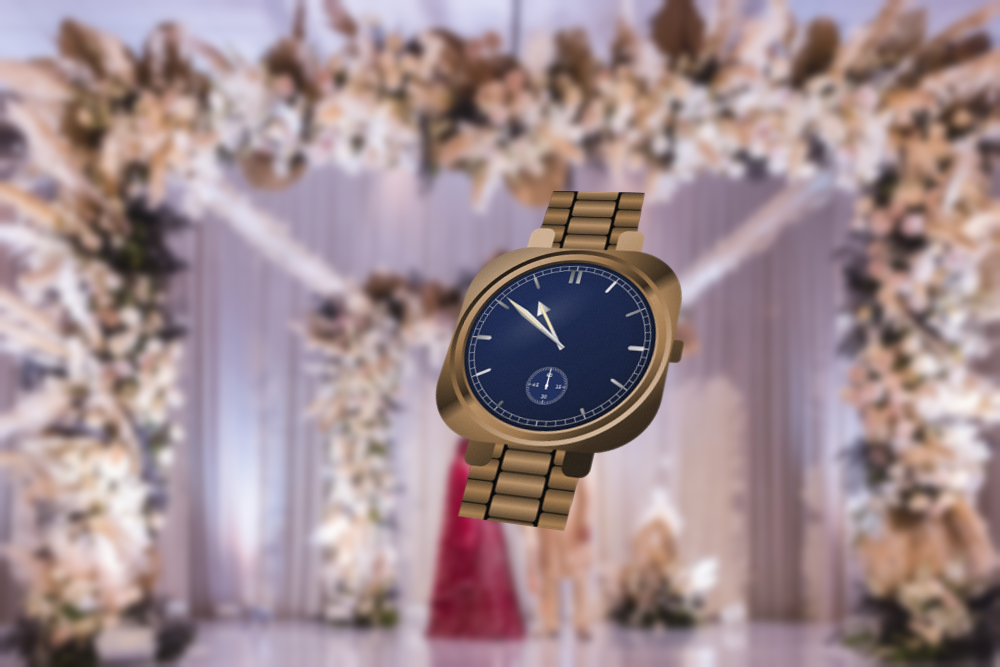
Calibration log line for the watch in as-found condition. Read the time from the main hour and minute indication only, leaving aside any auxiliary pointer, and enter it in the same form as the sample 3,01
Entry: 10,51
